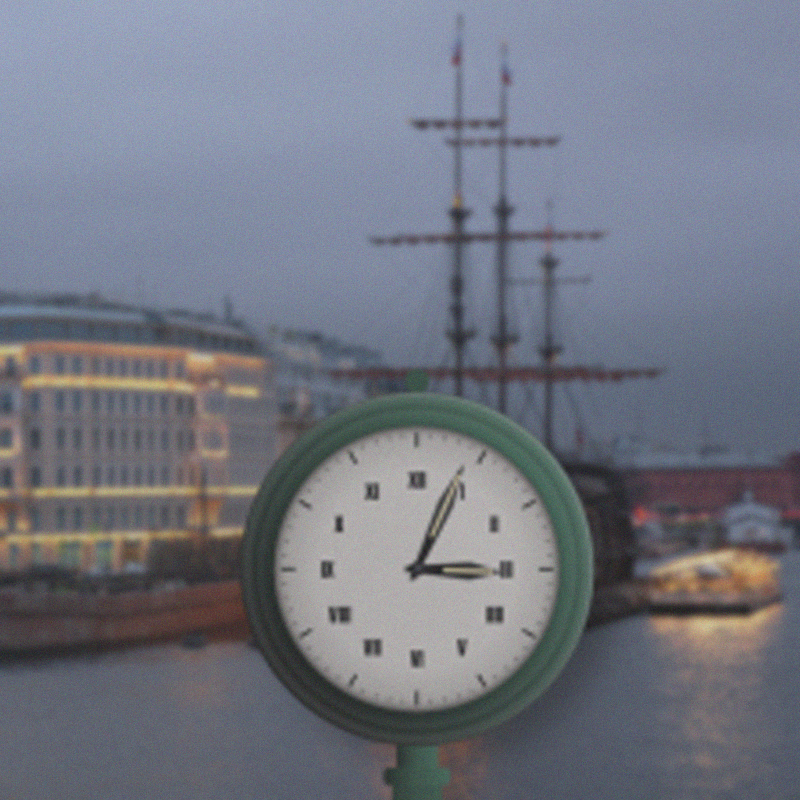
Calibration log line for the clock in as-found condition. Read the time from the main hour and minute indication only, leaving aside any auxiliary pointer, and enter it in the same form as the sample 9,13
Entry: 3,04
